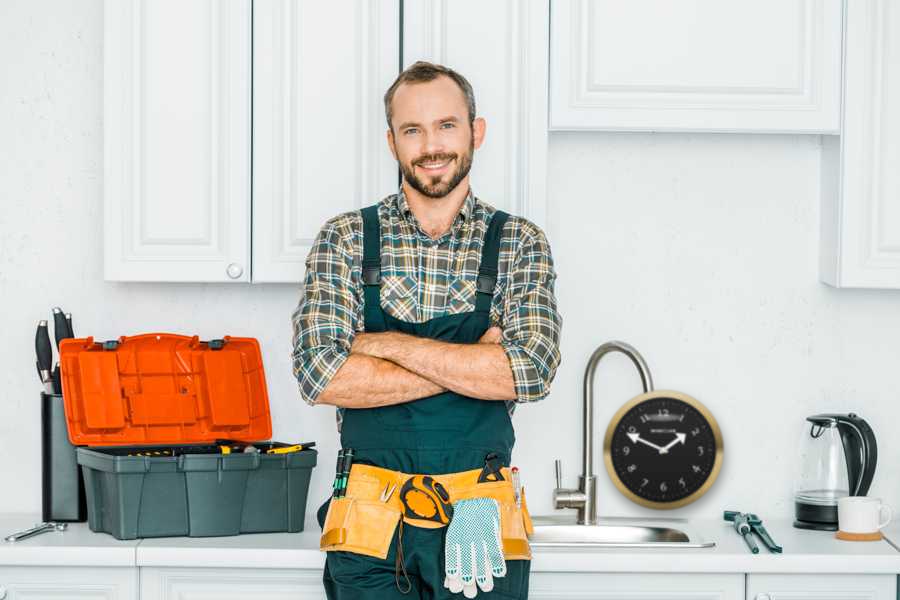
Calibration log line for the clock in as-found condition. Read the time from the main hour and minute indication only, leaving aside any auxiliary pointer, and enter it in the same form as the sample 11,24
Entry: 1,49
